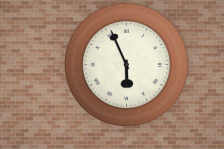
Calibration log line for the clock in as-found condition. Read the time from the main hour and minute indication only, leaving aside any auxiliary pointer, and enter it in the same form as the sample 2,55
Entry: 5,56
